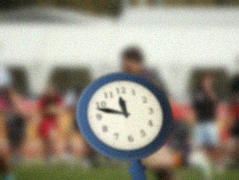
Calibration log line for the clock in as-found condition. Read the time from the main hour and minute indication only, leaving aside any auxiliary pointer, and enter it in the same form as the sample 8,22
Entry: 11,48
